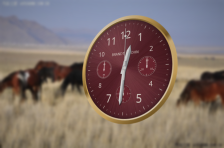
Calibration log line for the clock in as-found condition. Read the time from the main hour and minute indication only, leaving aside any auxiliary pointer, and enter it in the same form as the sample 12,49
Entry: 12,31
